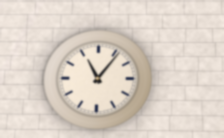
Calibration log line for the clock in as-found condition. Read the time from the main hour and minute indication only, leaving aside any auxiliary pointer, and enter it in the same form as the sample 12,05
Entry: 11,06
